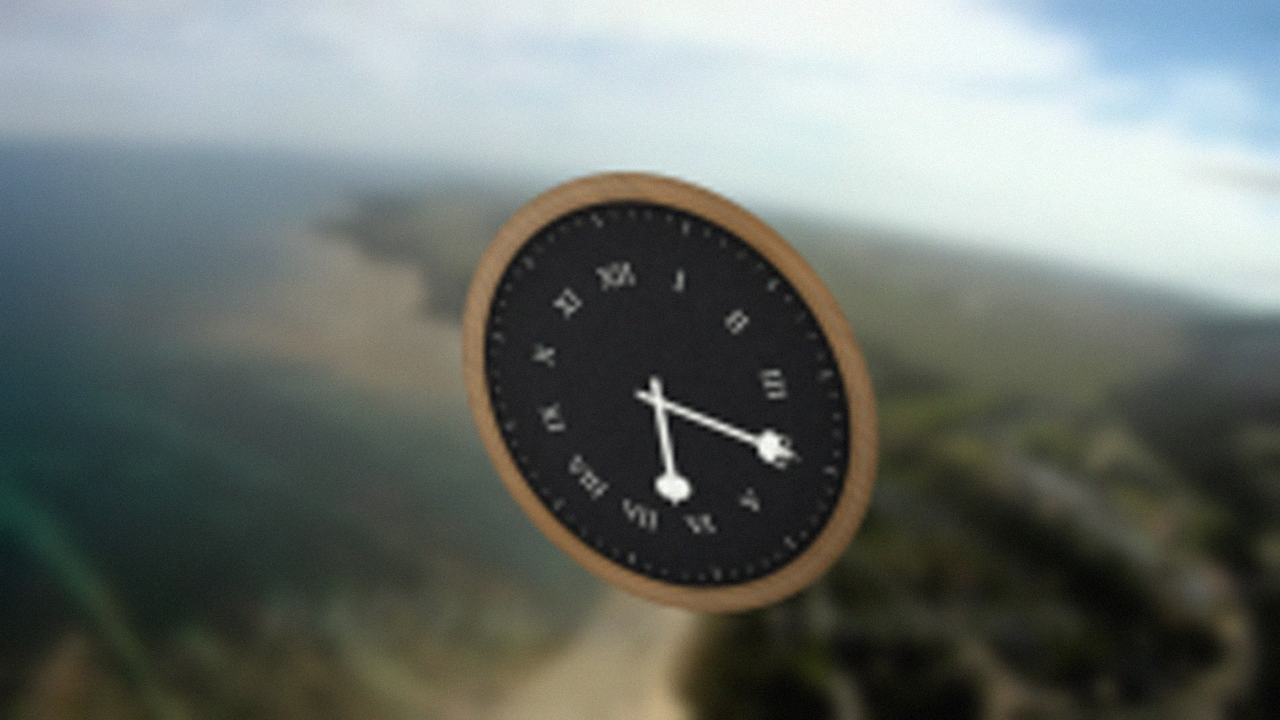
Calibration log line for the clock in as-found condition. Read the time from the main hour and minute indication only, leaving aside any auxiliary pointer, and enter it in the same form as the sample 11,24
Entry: 6,20
